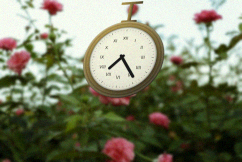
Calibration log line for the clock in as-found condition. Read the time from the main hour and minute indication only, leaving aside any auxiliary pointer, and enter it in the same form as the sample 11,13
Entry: 7,24
